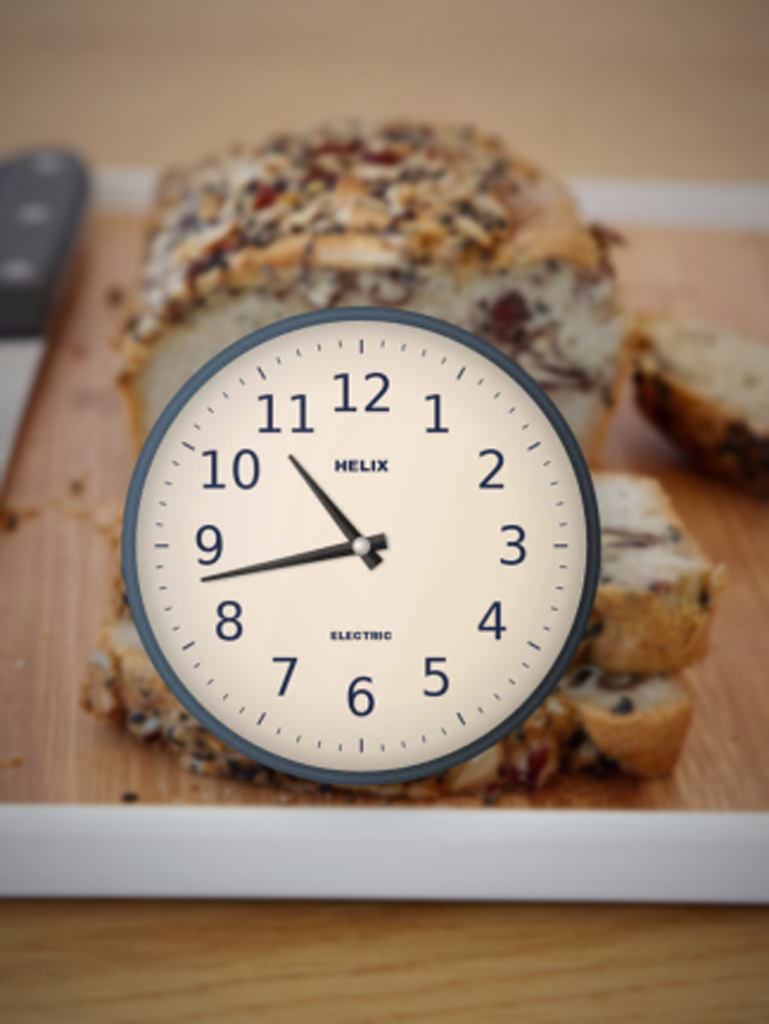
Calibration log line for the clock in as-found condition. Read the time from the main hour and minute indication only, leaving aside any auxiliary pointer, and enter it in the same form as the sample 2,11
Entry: 10,43
